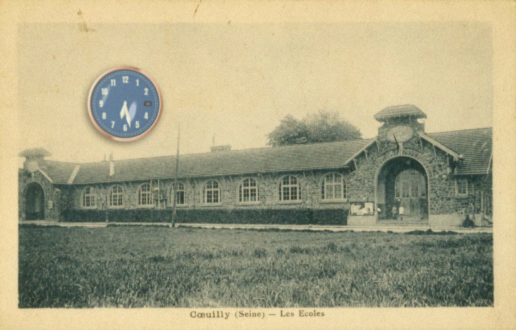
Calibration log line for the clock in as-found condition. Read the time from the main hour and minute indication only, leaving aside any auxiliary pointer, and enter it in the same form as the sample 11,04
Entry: 6,28
